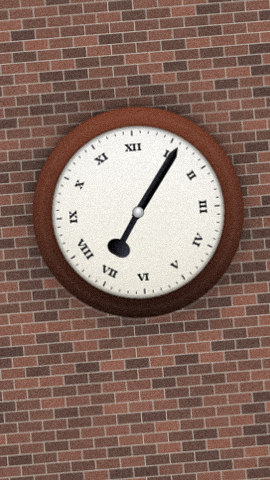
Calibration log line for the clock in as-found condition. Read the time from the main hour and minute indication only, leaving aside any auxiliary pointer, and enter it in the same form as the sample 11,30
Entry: 7,06
